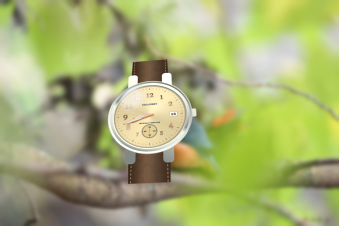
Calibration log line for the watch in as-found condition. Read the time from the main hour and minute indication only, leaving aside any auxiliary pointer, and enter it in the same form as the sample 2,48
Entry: 8,42
